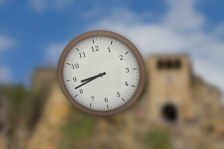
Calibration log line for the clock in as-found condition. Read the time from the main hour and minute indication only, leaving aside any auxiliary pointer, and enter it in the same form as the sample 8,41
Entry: 8,42
